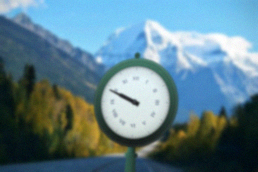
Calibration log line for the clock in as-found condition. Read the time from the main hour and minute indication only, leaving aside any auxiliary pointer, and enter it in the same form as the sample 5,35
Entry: 9,49
